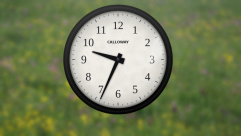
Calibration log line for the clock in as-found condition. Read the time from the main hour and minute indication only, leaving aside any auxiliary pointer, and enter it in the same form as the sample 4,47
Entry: 9,34
